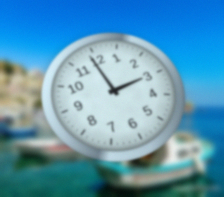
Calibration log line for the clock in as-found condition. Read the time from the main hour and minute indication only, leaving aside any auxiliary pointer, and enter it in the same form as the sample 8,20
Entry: 2,59
